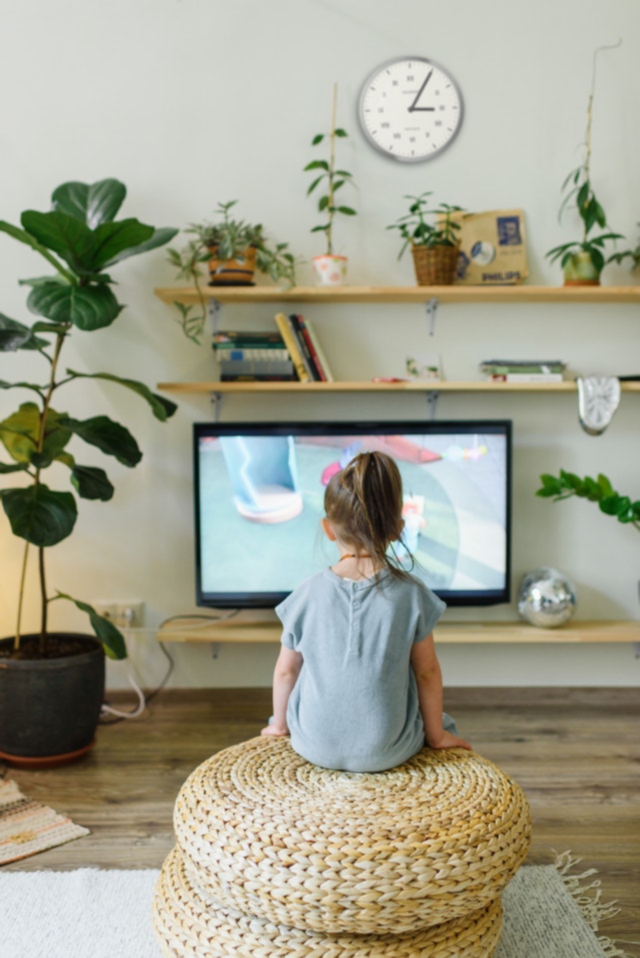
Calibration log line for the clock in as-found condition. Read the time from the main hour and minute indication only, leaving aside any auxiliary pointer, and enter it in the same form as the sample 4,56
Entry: 3,05
